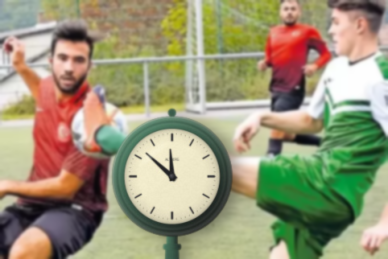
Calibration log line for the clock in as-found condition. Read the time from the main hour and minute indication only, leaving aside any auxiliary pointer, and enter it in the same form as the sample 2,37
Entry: 11,52
